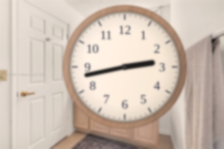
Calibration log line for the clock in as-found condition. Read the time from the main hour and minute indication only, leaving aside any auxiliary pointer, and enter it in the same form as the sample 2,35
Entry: 2,43
